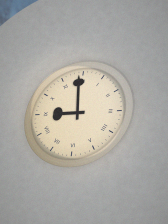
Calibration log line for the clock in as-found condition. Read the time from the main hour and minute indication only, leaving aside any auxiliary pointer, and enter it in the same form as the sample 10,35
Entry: 8,59
